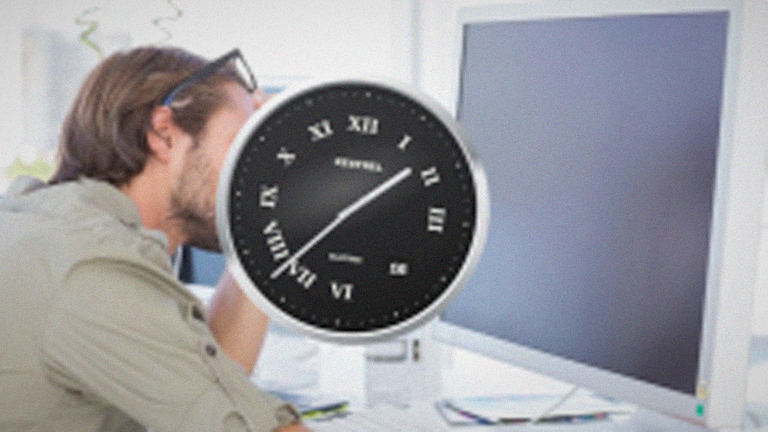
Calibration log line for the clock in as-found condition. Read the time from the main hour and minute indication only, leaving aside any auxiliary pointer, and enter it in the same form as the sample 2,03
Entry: 1,37
